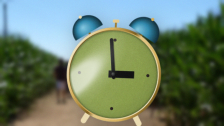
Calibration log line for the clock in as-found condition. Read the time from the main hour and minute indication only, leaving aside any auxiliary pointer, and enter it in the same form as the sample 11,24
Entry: 2,59
